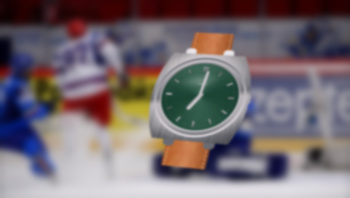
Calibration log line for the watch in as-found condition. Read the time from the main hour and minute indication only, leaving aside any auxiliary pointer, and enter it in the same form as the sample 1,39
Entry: 7,01
